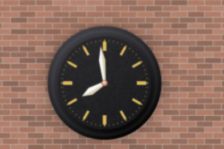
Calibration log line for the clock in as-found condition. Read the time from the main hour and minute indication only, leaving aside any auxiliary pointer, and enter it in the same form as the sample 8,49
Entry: 7,59
